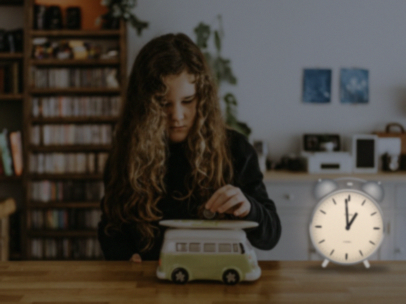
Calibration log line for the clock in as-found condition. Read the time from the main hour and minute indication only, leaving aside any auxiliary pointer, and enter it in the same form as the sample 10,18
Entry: 12,59
